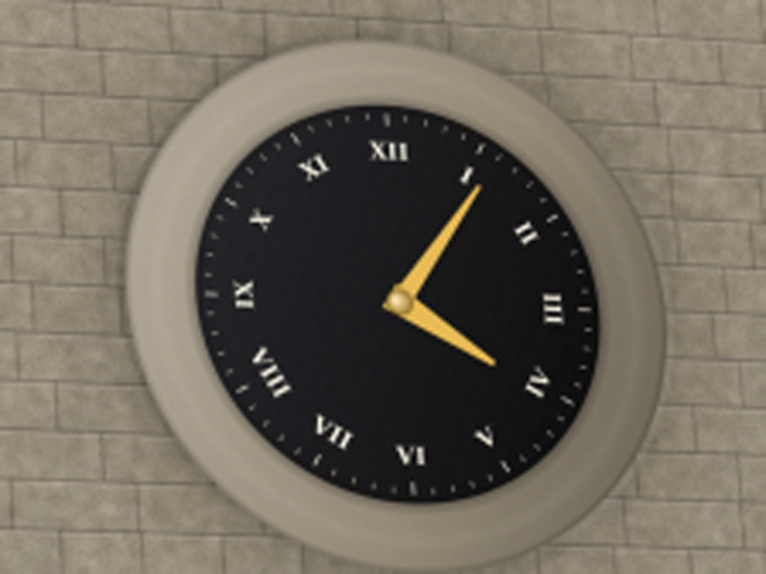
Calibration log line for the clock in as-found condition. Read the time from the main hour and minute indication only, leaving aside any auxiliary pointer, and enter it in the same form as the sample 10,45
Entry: 4,06
